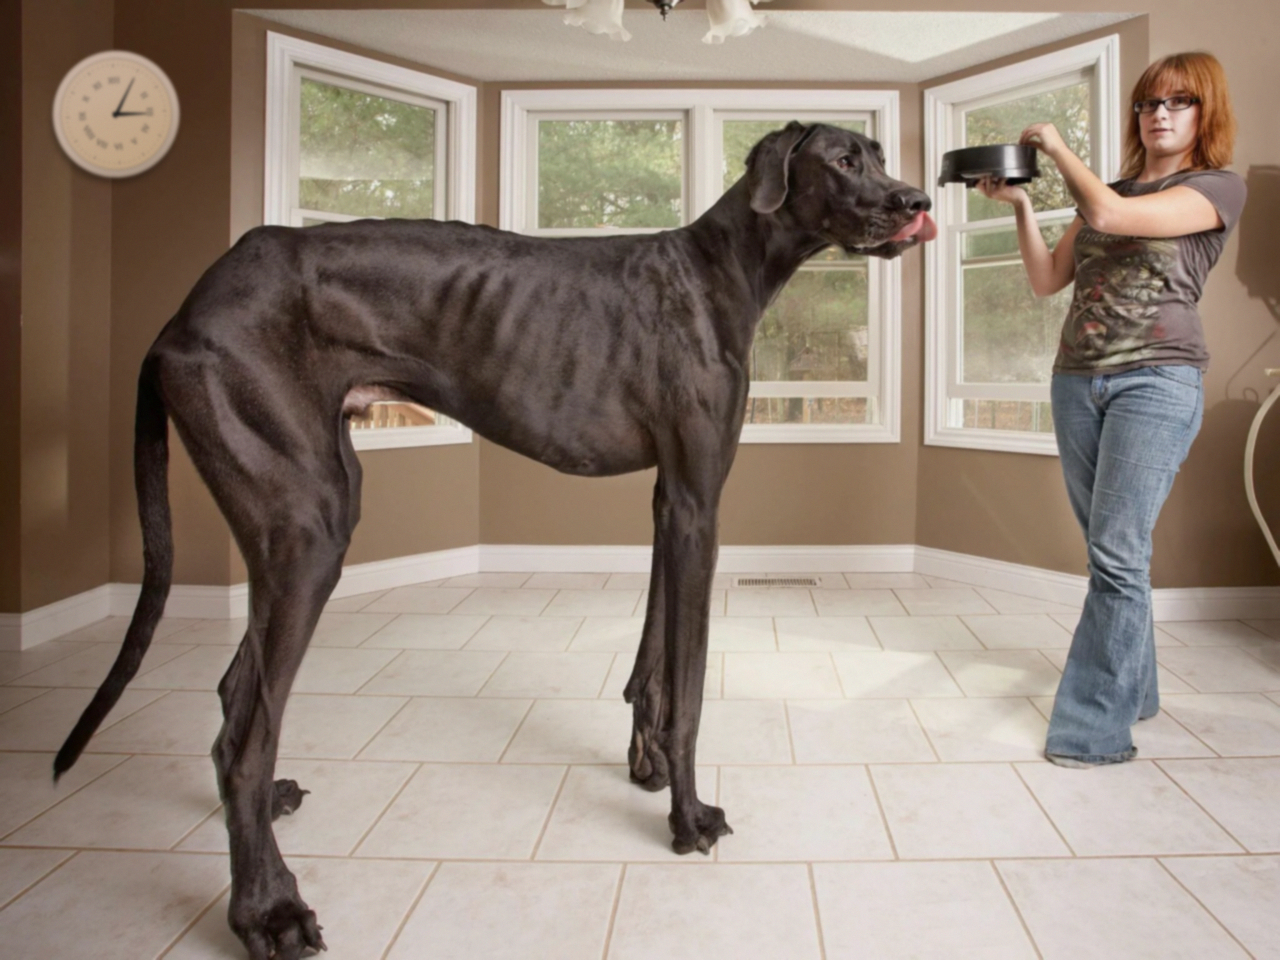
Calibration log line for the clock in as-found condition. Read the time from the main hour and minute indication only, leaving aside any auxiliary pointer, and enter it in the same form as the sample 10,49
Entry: 3,05
